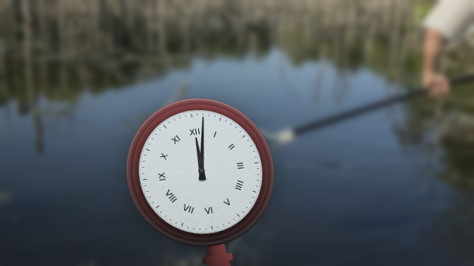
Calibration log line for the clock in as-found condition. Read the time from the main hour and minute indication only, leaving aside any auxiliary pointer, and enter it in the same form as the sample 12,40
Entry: 12,02
